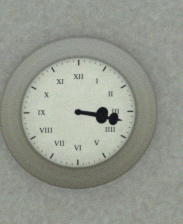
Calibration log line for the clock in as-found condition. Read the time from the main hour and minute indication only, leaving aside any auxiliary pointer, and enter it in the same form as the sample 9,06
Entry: 3,17
